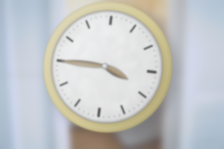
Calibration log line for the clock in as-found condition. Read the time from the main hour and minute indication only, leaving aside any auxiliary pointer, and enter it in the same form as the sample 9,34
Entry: 3,45
